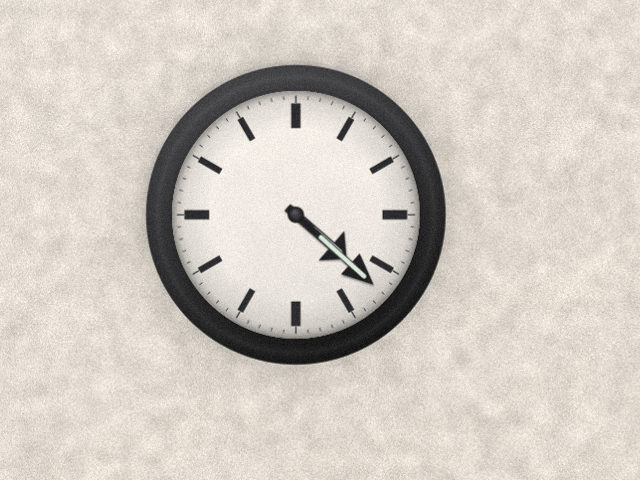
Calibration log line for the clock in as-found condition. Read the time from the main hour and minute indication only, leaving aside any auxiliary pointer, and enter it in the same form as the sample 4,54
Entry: 4,22
